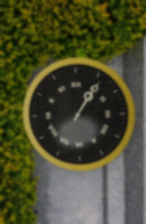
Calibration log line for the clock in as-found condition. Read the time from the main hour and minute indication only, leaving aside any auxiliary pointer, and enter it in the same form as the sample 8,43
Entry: 1,06
